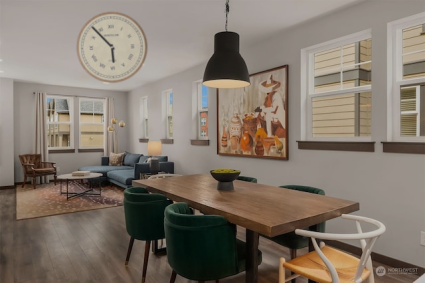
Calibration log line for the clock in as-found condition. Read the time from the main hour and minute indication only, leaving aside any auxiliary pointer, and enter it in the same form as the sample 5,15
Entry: 5,53
